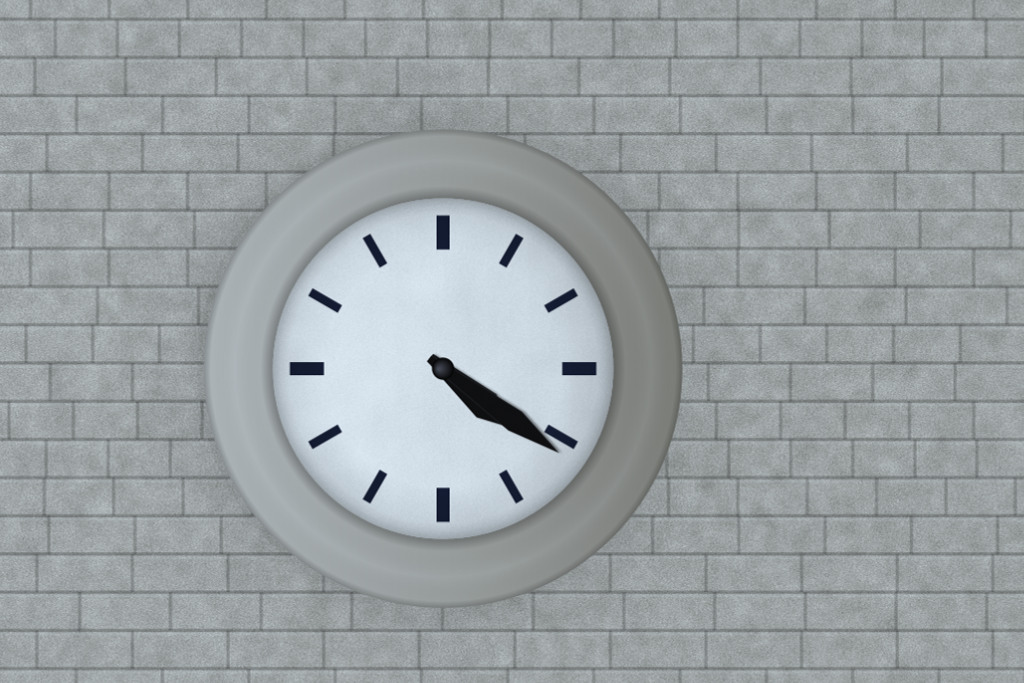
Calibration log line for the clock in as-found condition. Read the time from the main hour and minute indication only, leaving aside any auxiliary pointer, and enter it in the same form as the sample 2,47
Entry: 4,21
